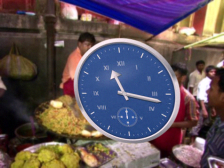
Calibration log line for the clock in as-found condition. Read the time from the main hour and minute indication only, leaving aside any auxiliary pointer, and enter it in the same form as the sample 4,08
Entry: 11,17
